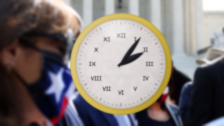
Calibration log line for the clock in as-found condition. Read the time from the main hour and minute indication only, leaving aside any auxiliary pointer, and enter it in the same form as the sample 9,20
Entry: 2,06
